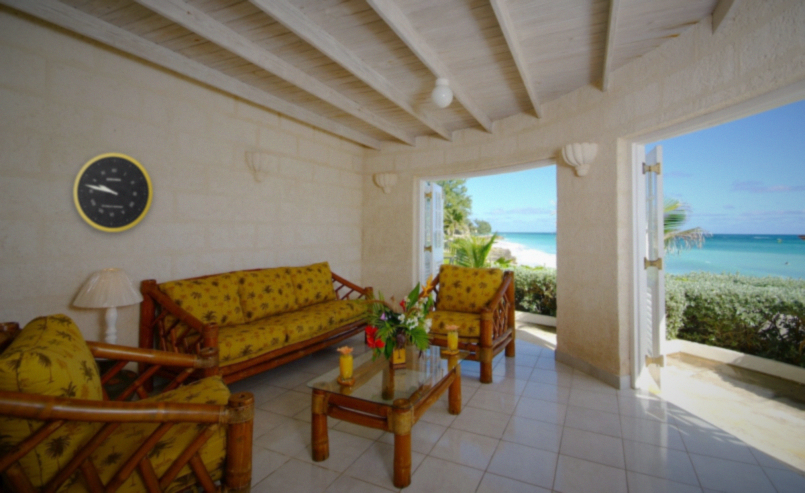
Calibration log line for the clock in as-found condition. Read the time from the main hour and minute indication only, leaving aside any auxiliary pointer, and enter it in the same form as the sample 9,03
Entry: 9,47
